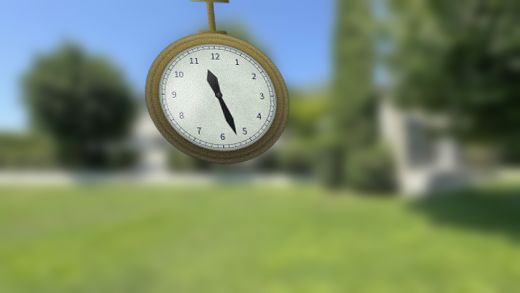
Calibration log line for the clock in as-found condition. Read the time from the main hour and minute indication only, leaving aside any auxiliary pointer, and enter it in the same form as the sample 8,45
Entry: 11,27
